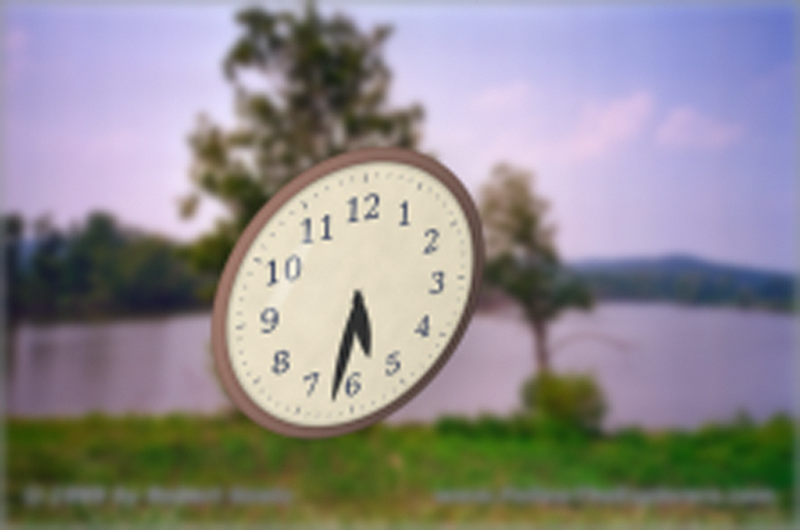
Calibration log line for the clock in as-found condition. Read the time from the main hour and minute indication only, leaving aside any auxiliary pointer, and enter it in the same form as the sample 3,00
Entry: 5,32
